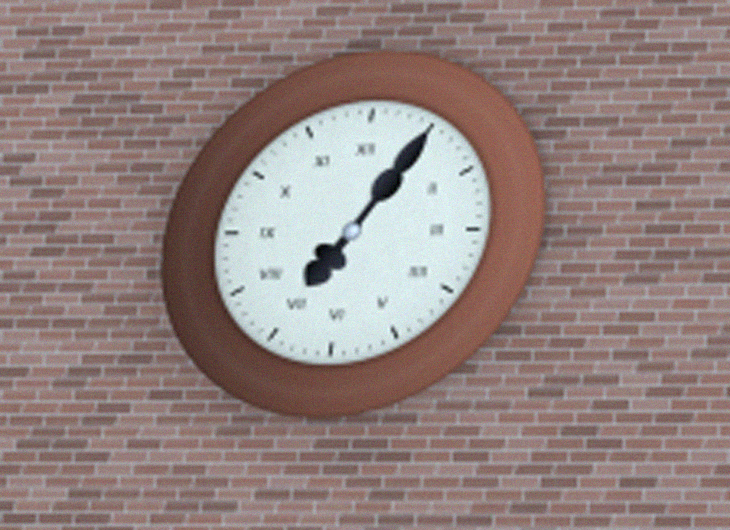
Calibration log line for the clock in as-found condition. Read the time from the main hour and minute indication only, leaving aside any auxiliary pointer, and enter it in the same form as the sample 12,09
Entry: 7,05
